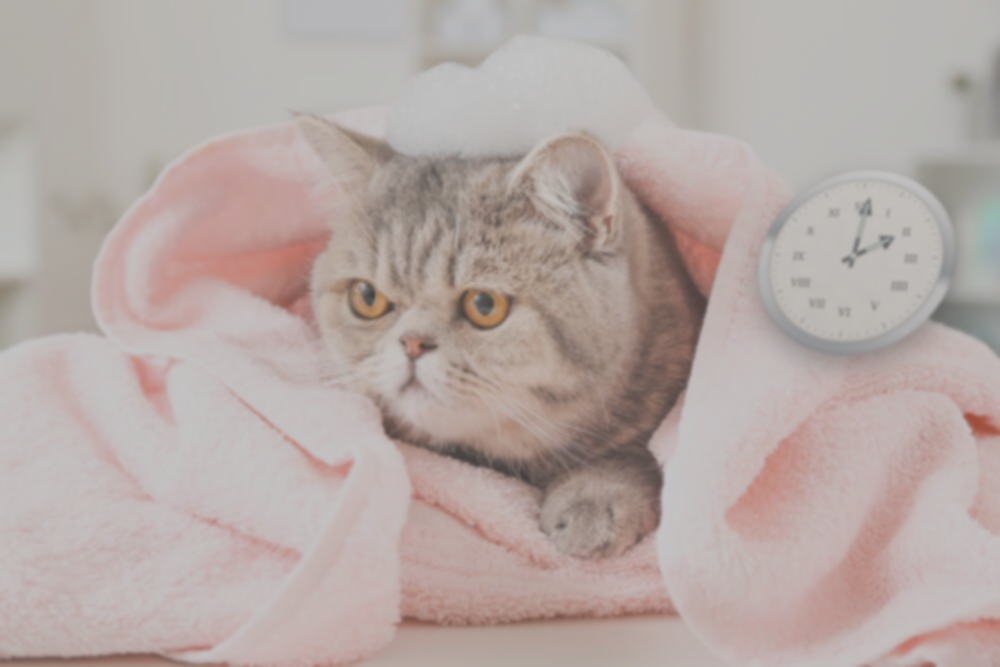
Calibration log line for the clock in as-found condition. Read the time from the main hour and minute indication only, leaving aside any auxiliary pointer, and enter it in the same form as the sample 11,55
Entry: 2,01
